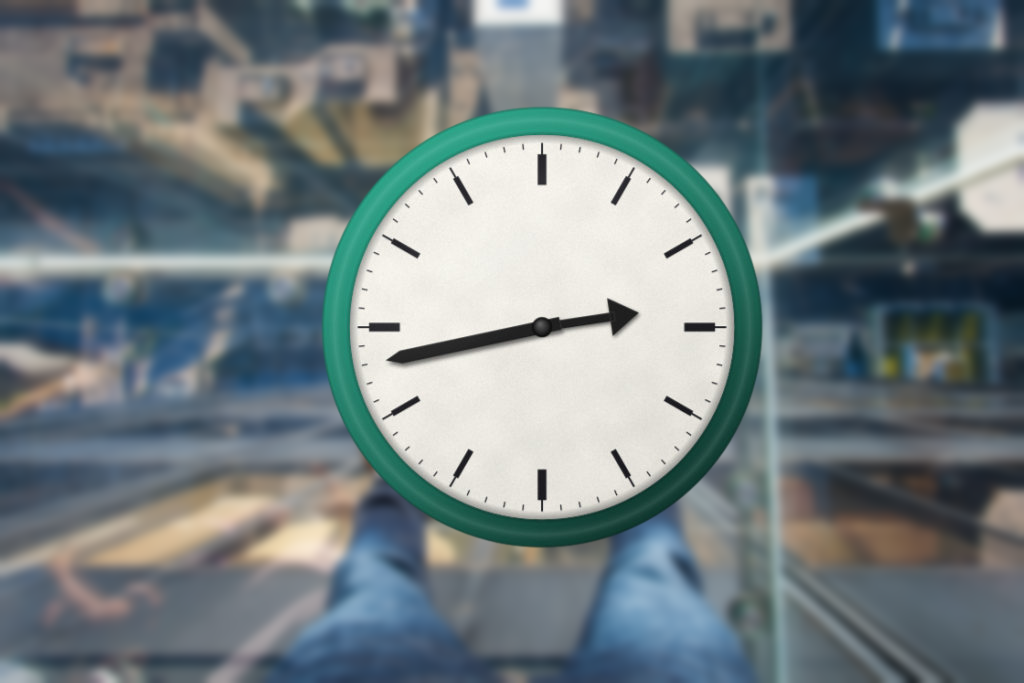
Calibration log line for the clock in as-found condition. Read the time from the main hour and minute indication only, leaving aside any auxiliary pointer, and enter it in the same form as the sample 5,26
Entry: 2,43
